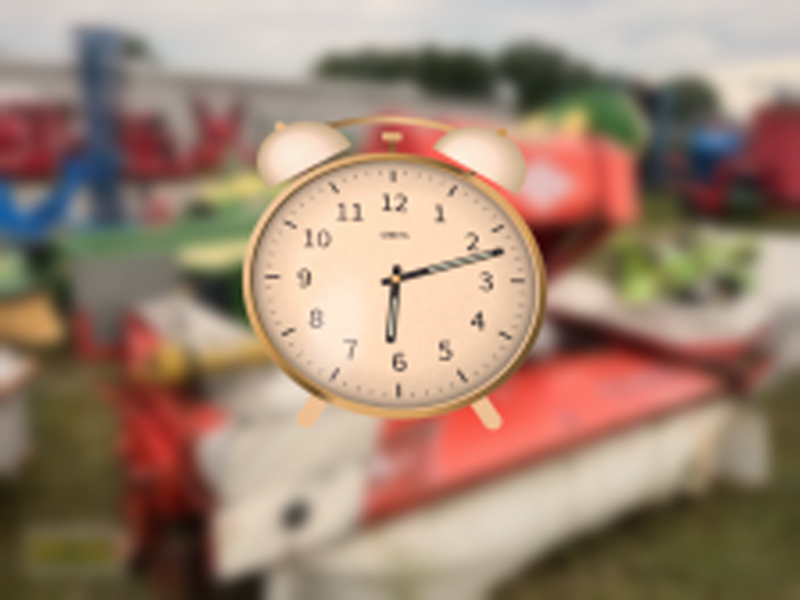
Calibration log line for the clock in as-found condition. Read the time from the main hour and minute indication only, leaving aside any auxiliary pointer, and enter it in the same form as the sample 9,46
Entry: 6,12
